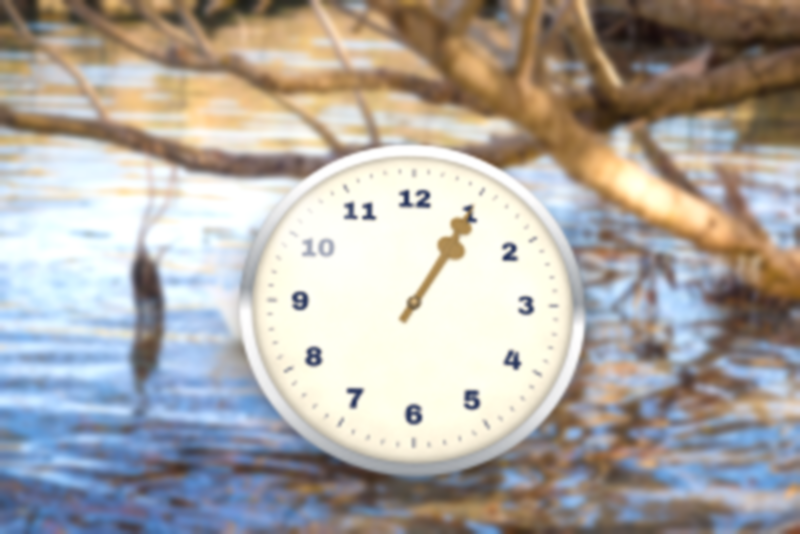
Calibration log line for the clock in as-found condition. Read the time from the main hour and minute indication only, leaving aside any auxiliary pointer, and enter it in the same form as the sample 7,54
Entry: 1,05
